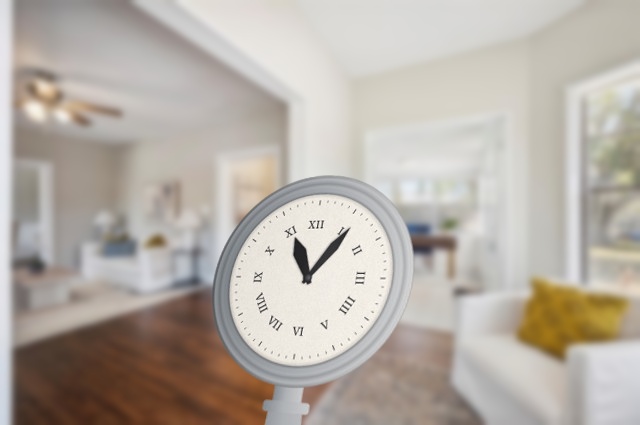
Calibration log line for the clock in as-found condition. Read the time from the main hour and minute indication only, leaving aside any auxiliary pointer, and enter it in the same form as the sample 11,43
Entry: 11,06
